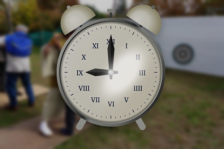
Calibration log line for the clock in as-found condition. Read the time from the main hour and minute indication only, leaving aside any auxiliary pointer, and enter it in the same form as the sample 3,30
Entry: 9,00
